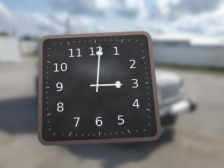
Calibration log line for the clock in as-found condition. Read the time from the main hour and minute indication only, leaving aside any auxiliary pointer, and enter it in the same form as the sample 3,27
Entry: 3,01
